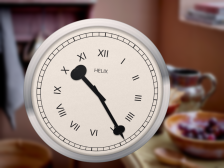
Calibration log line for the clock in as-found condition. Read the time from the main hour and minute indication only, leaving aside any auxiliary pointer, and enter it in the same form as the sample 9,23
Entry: 10,24
